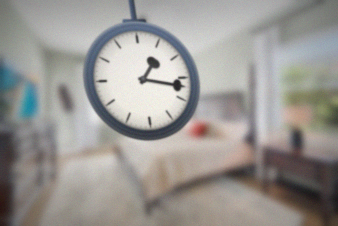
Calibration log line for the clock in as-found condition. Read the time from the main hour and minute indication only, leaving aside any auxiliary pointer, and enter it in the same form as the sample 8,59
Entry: 1,17
